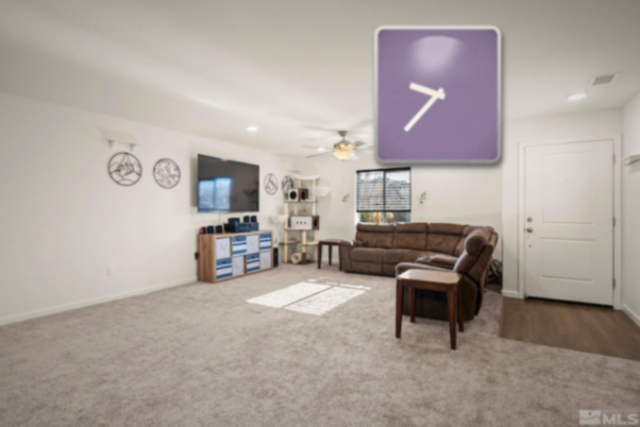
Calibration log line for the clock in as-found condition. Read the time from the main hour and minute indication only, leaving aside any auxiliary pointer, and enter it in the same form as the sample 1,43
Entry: 9,37
